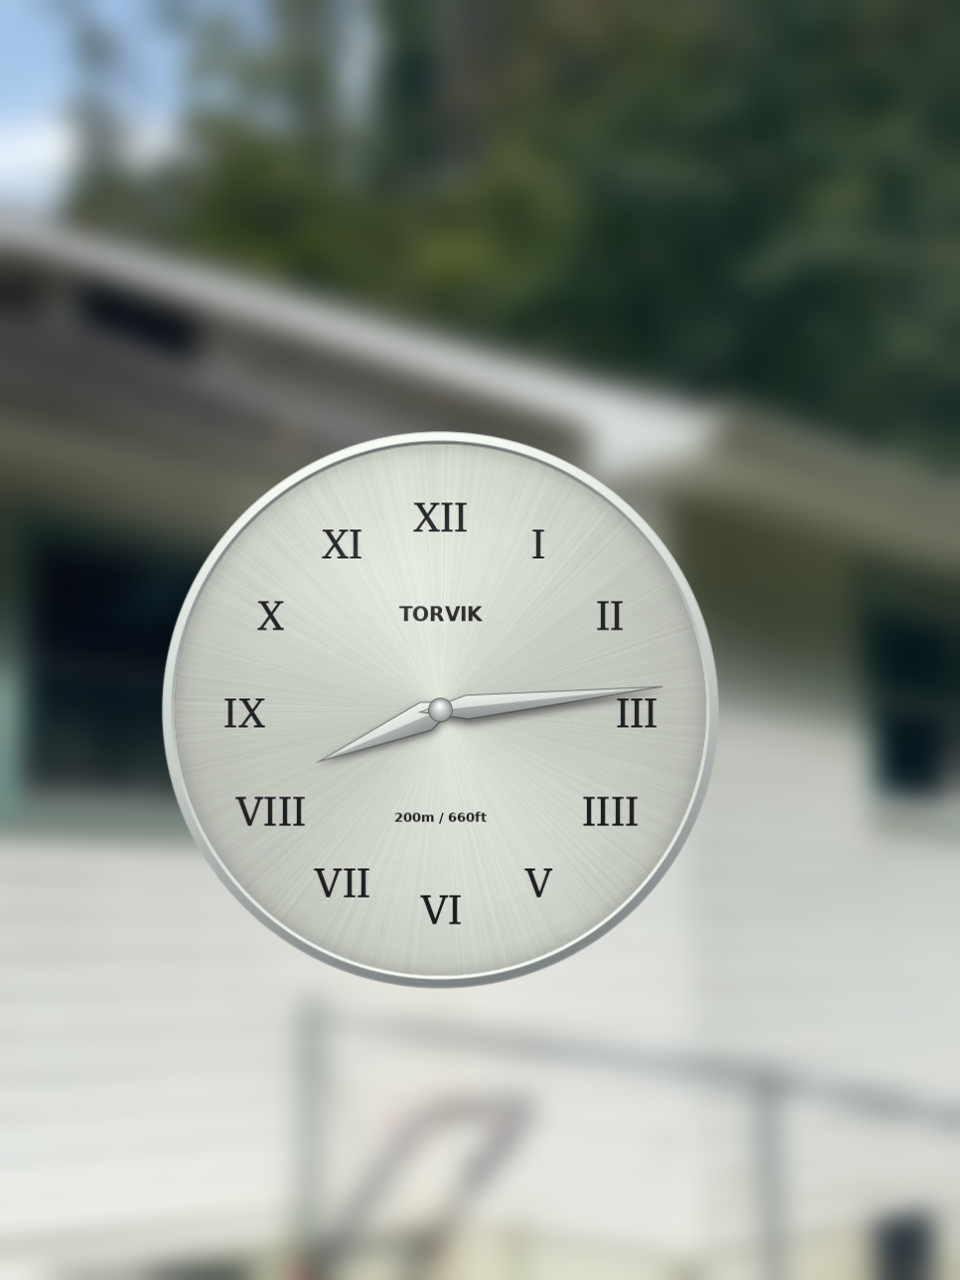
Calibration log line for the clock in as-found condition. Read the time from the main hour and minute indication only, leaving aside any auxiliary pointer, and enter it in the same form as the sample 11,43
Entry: 8,14
